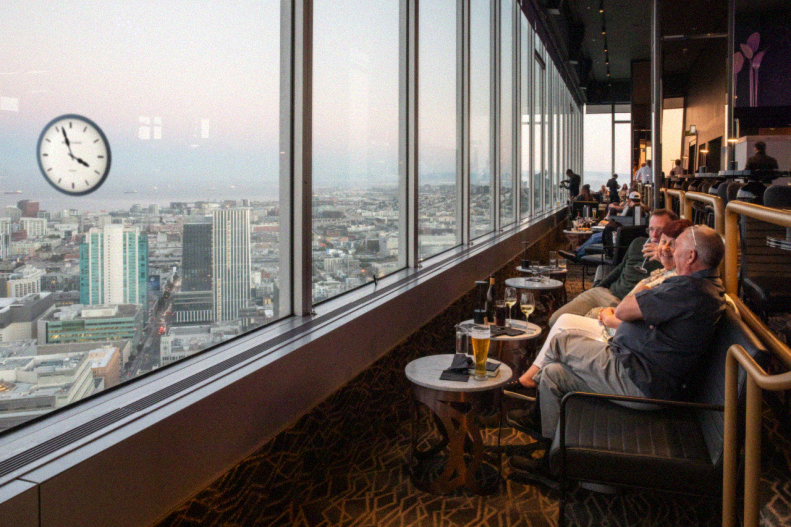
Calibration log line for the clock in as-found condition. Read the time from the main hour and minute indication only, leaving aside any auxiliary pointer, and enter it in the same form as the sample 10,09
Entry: 3,57
